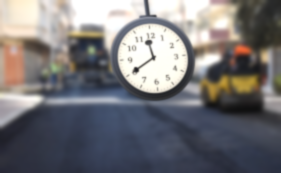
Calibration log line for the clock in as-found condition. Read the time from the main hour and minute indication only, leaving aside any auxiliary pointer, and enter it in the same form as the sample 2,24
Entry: 11,40
